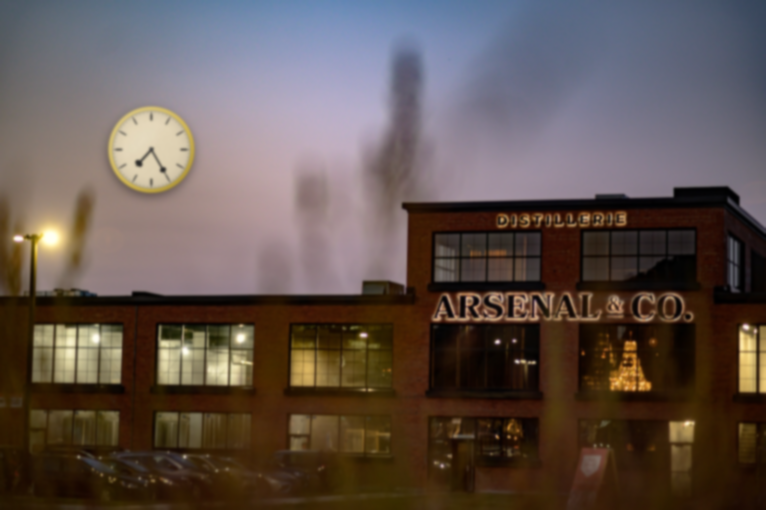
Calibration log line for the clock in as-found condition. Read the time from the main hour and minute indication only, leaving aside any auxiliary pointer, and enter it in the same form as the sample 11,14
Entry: 7,25
